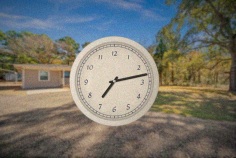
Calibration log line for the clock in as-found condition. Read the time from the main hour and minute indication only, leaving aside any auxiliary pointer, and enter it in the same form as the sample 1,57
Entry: 7,13
